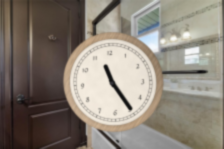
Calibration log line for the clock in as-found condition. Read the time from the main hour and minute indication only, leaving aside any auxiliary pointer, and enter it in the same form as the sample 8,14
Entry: 11,25
